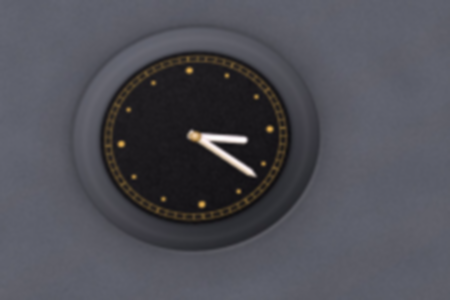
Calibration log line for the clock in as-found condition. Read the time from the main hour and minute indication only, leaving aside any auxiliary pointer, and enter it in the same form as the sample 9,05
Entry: 3,22
